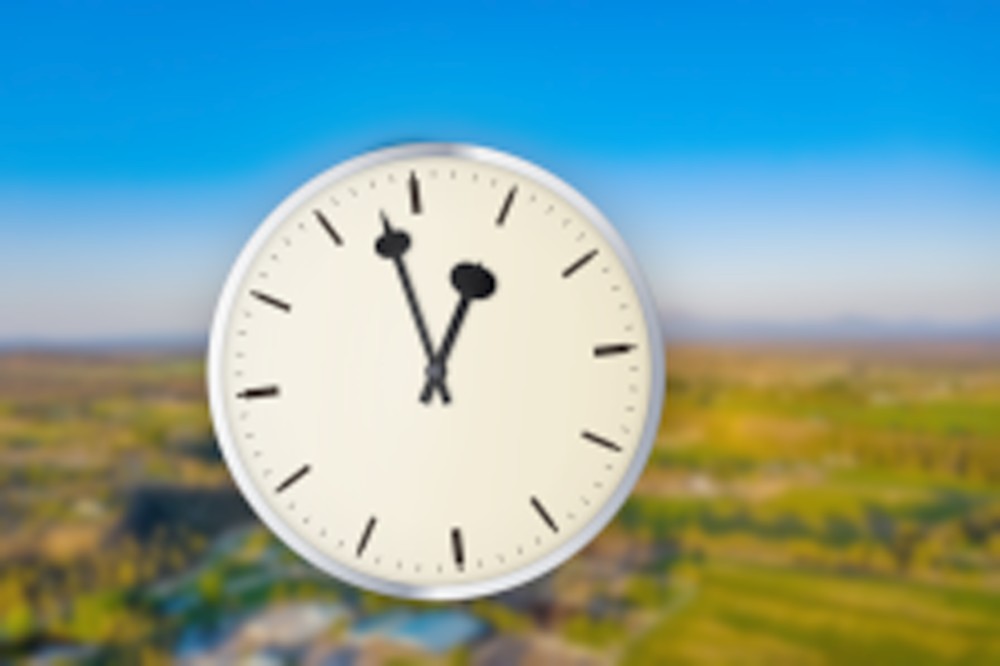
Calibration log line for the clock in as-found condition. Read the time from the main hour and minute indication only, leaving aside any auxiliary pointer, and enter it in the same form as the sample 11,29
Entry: 12,58
